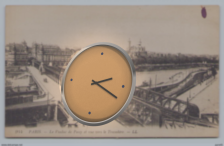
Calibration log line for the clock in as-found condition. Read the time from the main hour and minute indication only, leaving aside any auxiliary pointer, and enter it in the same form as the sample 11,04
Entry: 2,19
